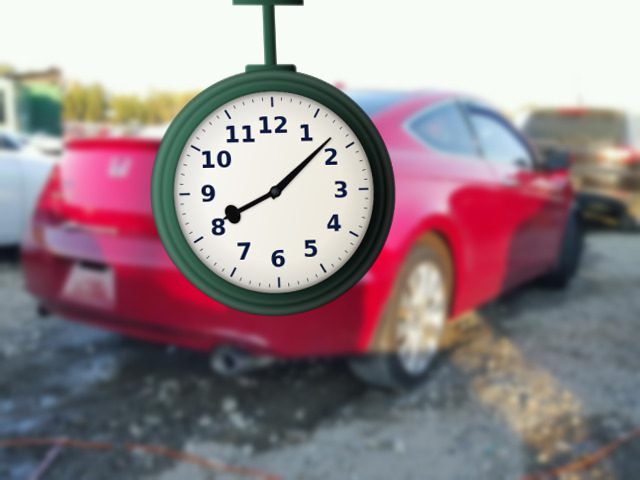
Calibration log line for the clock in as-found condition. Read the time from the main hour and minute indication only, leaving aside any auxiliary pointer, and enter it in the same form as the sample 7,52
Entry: 8,08
